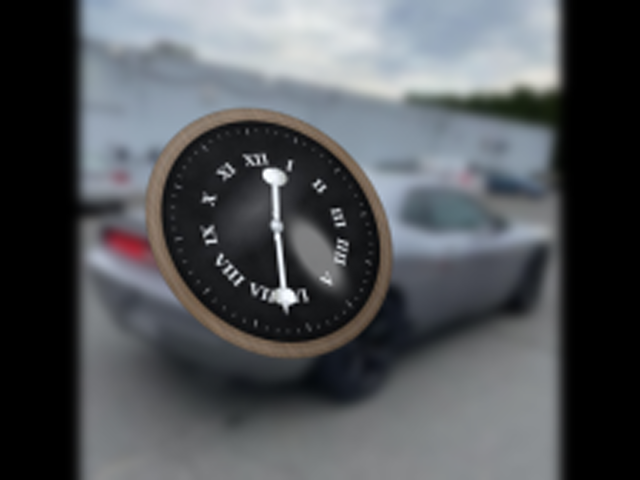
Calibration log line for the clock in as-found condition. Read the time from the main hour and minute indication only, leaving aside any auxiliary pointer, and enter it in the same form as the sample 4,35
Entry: 12,32
